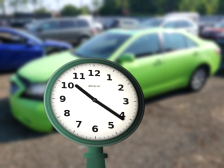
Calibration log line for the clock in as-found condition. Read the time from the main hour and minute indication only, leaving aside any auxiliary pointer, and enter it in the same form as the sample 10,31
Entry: 10,21
